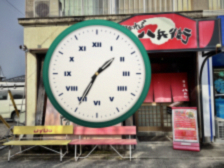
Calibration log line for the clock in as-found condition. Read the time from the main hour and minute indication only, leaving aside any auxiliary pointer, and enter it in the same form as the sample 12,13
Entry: 1,35
